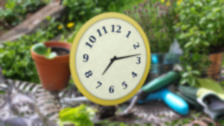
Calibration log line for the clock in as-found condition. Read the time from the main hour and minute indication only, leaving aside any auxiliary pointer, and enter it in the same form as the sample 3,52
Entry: 7,13
